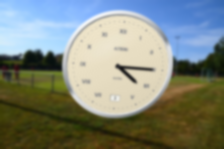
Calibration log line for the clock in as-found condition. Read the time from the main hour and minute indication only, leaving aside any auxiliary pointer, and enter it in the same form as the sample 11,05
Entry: 4,15
